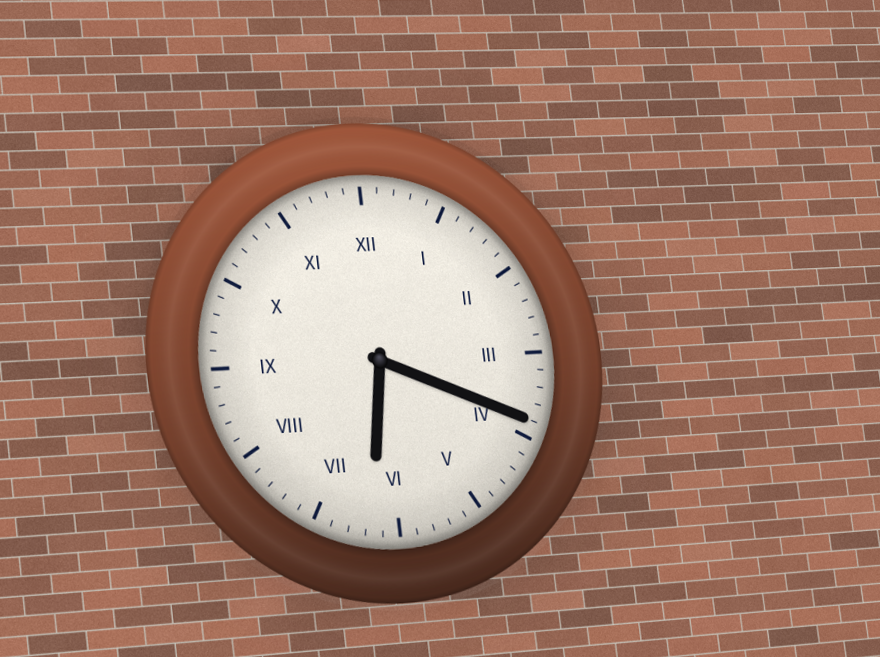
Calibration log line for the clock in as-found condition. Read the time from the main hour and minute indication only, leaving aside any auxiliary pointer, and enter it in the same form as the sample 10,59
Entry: 6,19
